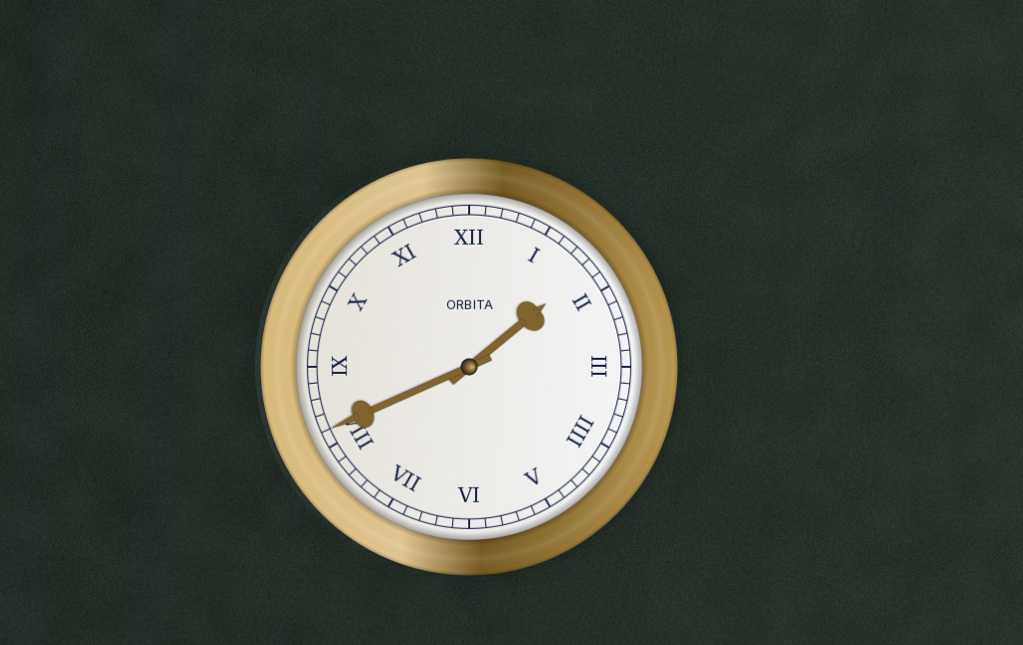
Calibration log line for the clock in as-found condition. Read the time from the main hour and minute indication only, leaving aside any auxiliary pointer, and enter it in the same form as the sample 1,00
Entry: 1,41
